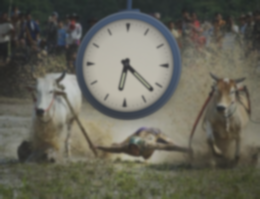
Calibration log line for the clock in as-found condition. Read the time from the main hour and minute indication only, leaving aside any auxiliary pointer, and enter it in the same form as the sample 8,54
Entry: 6,22
